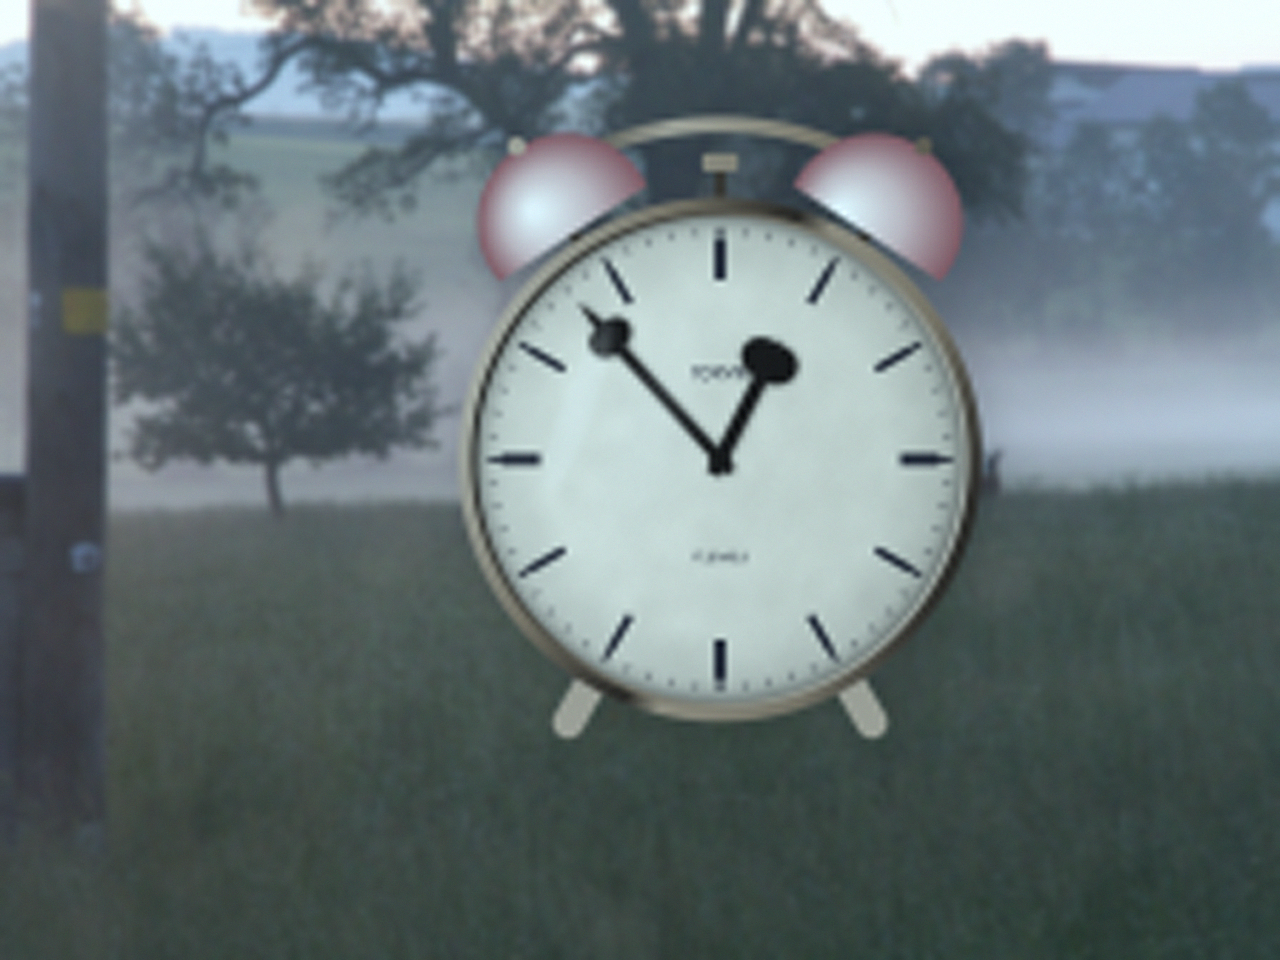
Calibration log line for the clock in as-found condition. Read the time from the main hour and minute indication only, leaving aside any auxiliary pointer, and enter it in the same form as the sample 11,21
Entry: 12,53
